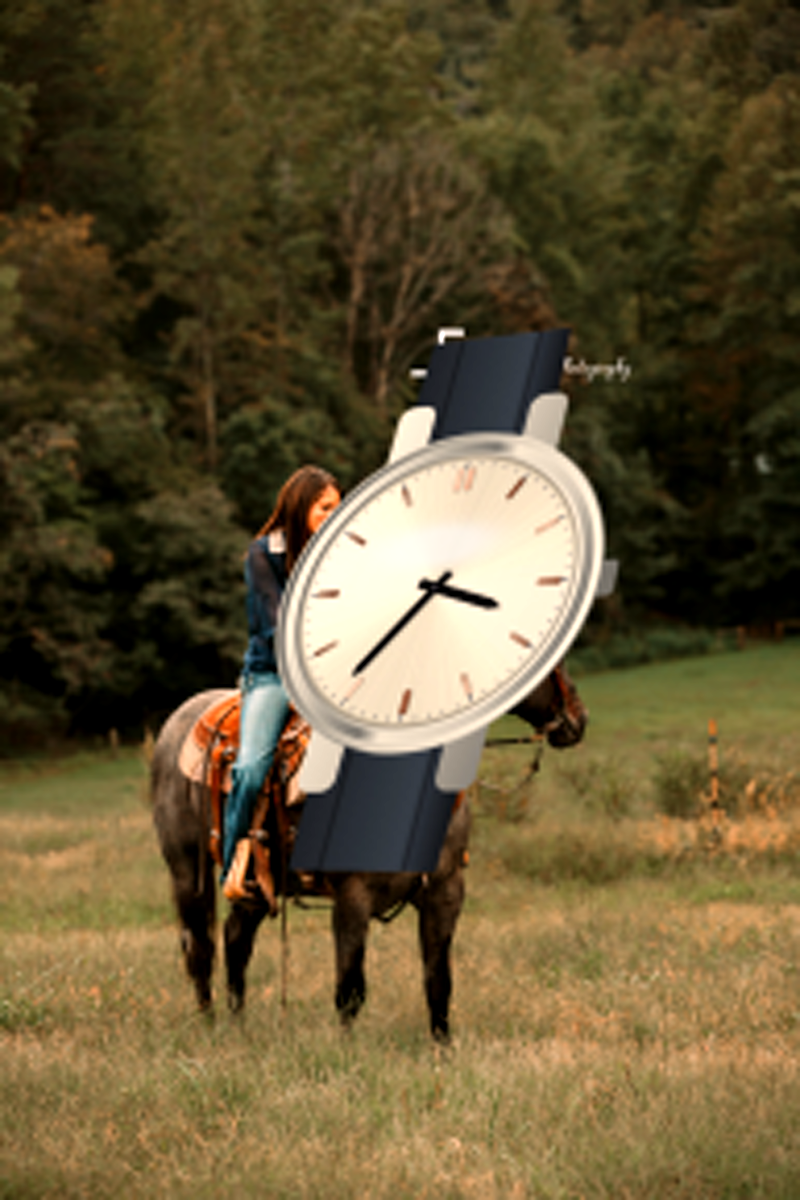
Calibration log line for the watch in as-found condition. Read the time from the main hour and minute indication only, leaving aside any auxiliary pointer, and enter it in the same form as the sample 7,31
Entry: 3,36
